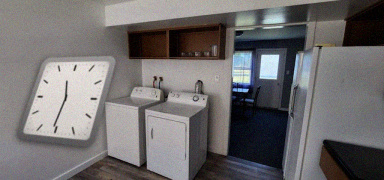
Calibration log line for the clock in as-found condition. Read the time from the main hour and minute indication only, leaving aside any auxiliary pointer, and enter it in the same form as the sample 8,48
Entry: 11,31
